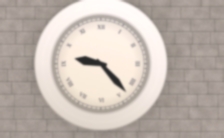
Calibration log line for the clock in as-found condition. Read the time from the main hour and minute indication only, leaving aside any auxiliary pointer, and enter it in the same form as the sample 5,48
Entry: 9,23
